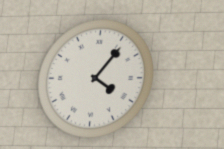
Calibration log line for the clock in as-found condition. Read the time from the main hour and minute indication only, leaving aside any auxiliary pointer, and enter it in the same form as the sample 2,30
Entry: 4,06
